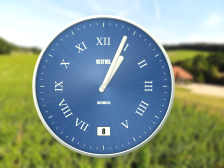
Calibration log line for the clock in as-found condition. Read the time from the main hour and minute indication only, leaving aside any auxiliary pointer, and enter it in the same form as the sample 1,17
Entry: 1,04
